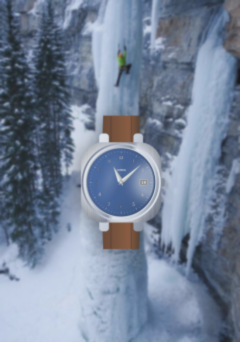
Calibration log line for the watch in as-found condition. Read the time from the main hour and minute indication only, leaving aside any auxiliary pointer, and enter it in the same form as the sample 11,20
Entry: 11,08
